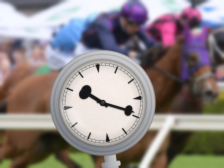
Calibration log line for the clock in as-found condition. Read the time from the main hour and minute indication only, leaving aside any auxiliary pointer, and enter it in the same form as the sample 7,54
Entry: 10,19
